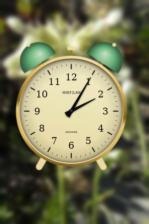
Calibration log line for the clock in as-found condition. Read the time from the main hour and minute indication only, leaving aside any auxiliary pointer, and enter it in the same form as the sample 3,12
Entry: 2,05
